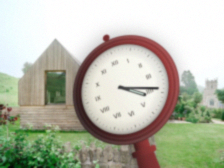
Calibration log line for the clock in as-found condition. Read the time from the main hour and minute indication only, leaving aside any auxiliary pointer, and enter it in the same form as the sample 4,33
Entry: 4,19
